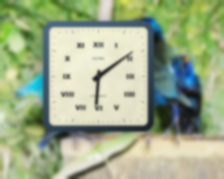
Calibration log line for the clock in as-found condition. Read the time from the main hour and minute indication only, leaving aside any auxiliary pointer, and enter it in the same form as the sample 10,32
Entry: 6,09
